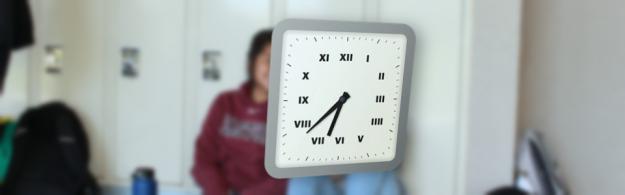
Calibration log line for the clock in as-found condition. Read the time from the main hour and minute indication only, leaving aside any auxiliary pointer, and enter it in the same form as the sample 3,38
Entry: 6,38
